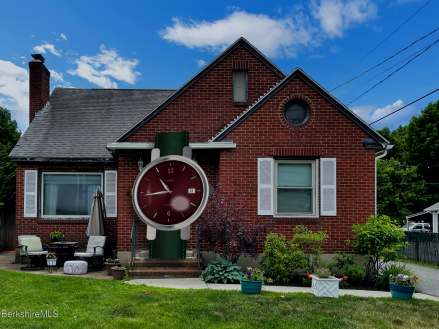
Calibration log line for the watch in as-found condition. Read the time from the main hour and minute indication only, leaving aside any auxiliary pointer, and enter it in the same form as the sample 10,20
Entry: 10,44
